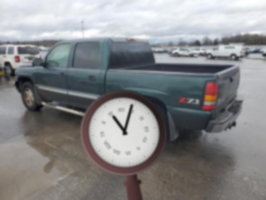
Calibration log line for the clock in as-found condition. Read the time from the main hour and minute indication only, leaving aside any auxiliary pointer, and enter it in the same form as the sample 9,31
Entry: 11,04
